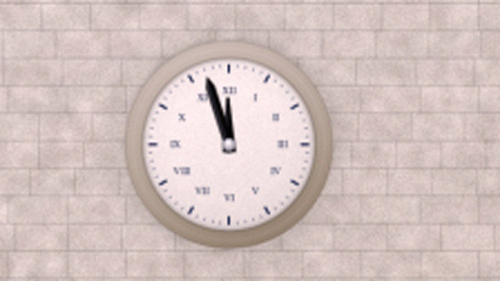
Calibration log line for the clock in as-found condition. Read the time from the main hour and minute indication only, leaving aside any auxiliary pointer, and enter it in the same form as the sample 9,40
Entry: 11,57
